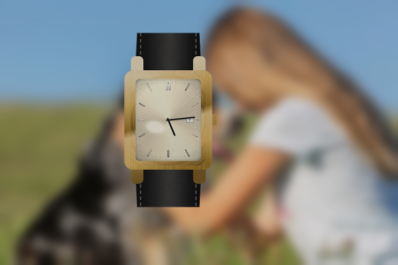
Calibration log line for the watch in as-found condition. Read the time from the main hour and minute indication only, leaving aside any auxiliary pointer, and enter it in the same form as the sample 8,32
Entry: 5,14
